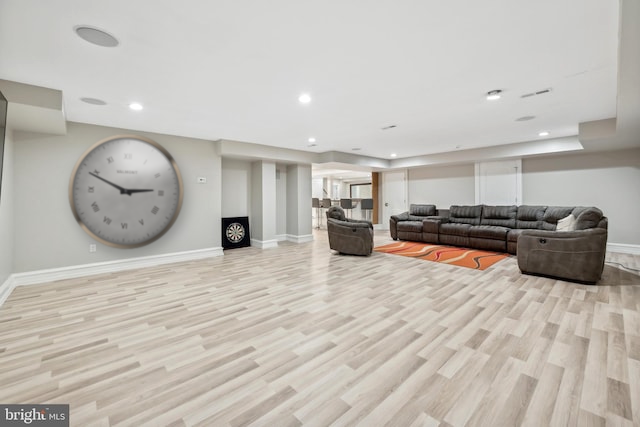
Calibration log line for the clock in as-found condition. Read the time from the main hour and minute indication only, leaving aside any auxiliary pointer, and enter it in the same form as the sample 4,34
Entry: 2,49
